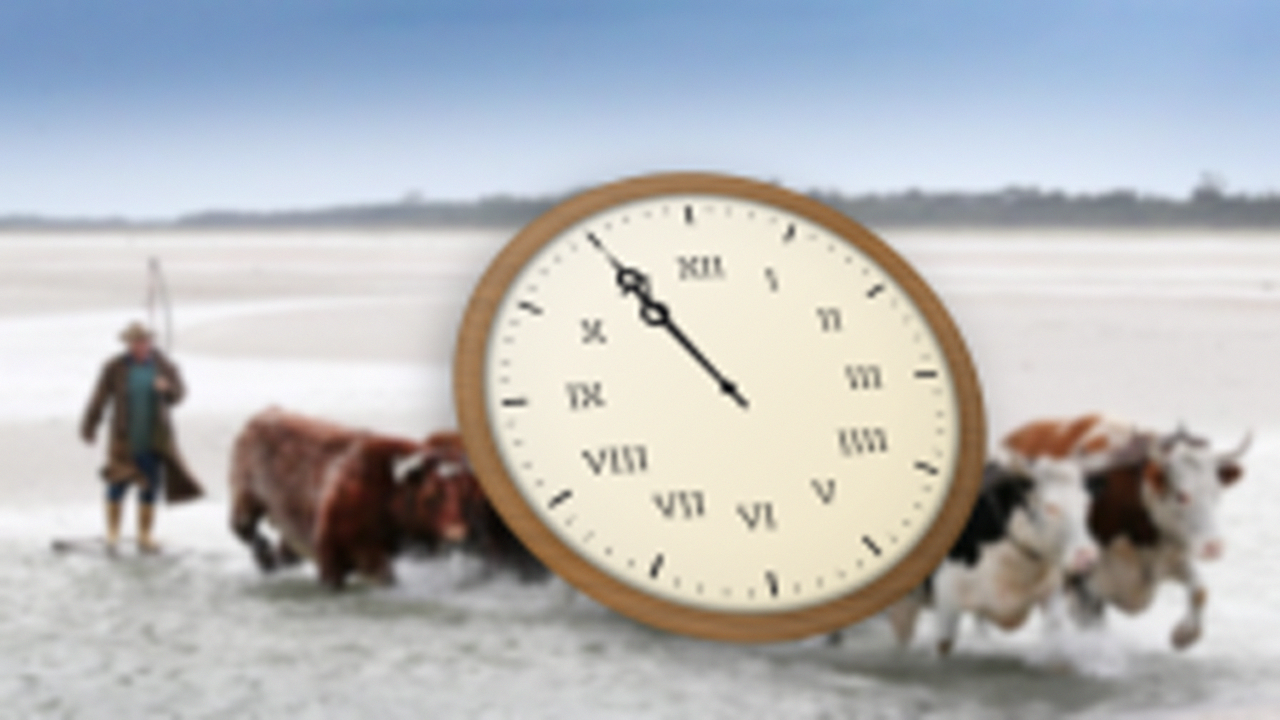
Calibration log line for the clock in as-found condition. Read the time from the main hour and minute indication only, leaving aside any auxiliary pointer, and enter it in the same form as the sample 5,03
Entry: 10,55
